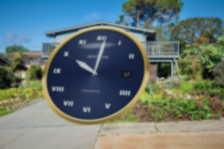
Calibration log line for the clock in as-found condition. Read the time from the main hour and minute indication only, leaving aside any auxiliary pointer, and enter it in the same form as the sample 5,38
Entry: 10,01
